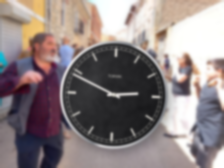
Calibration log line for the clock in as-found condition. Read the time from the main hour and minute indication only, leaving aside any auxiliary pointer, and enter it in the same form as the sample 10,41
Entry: 2,49
